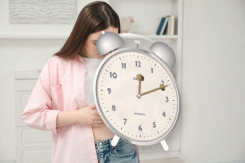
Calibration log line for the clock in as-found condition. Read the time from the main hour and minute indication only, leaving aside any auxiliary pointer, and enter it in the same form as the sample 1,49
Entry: 12,11
